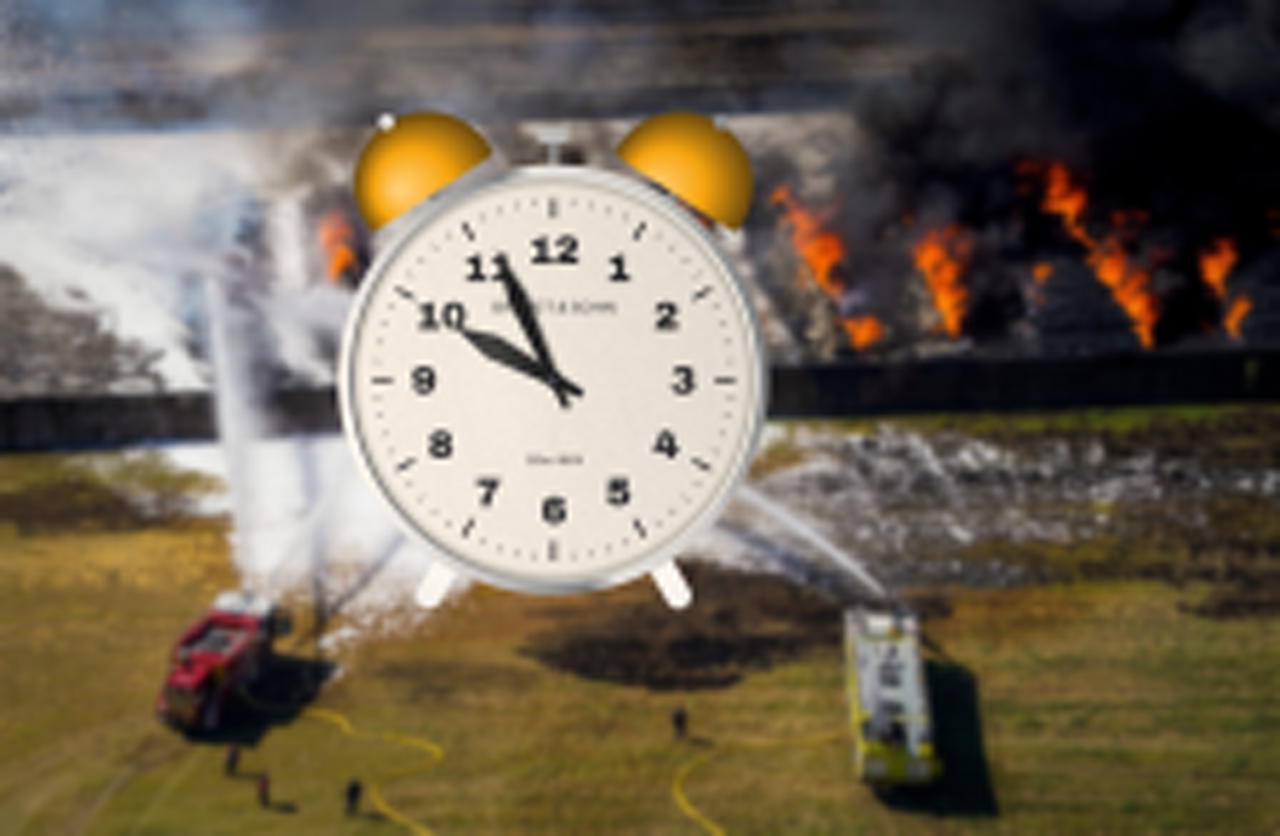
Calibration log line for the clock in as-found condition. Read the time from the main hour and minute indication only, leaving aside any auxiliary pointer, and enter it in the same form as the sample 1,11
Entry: 9,56
